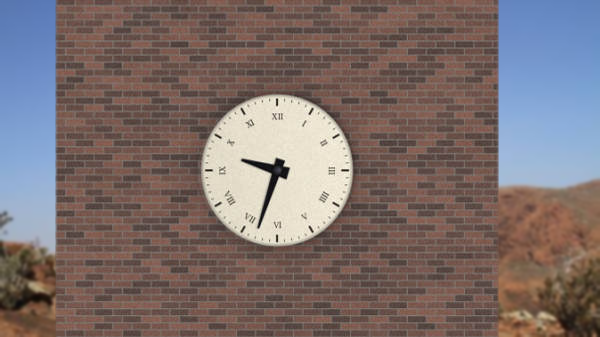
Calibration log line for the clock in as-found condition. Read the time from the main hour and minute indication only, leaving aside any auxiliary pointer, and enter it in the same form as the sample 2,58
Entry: 9,33
